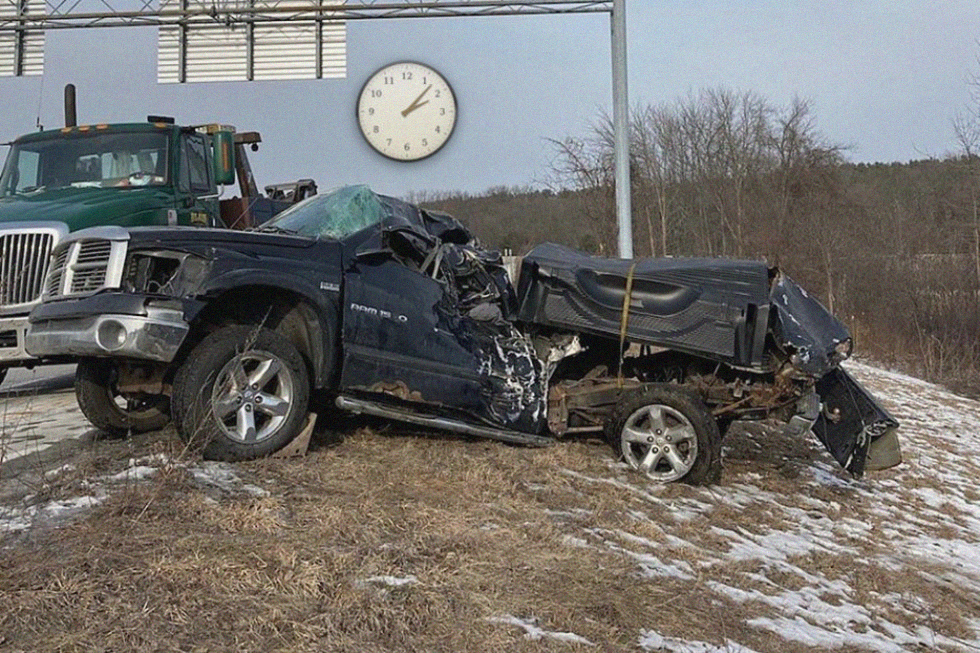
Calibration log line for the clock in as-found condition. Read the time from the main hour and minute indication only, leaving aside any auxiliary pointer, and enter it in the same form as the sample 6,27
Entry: 2,07
